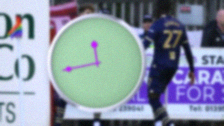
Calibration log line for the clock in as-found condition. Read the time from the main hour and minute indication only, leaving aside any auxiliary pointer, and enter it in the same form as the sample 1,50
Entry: 11,43
